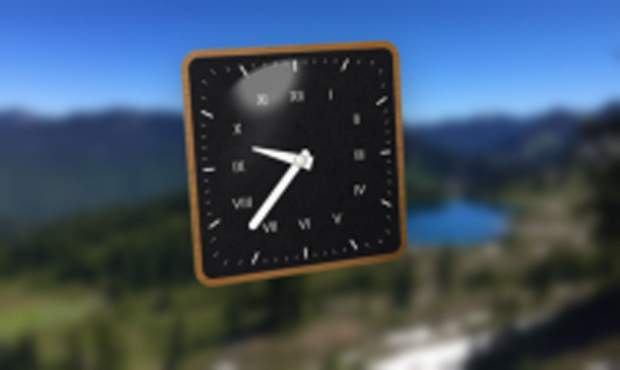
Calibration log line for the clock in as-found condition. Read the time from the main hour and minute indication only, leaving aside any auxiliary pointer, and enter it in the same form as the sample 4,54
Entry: 9,37
